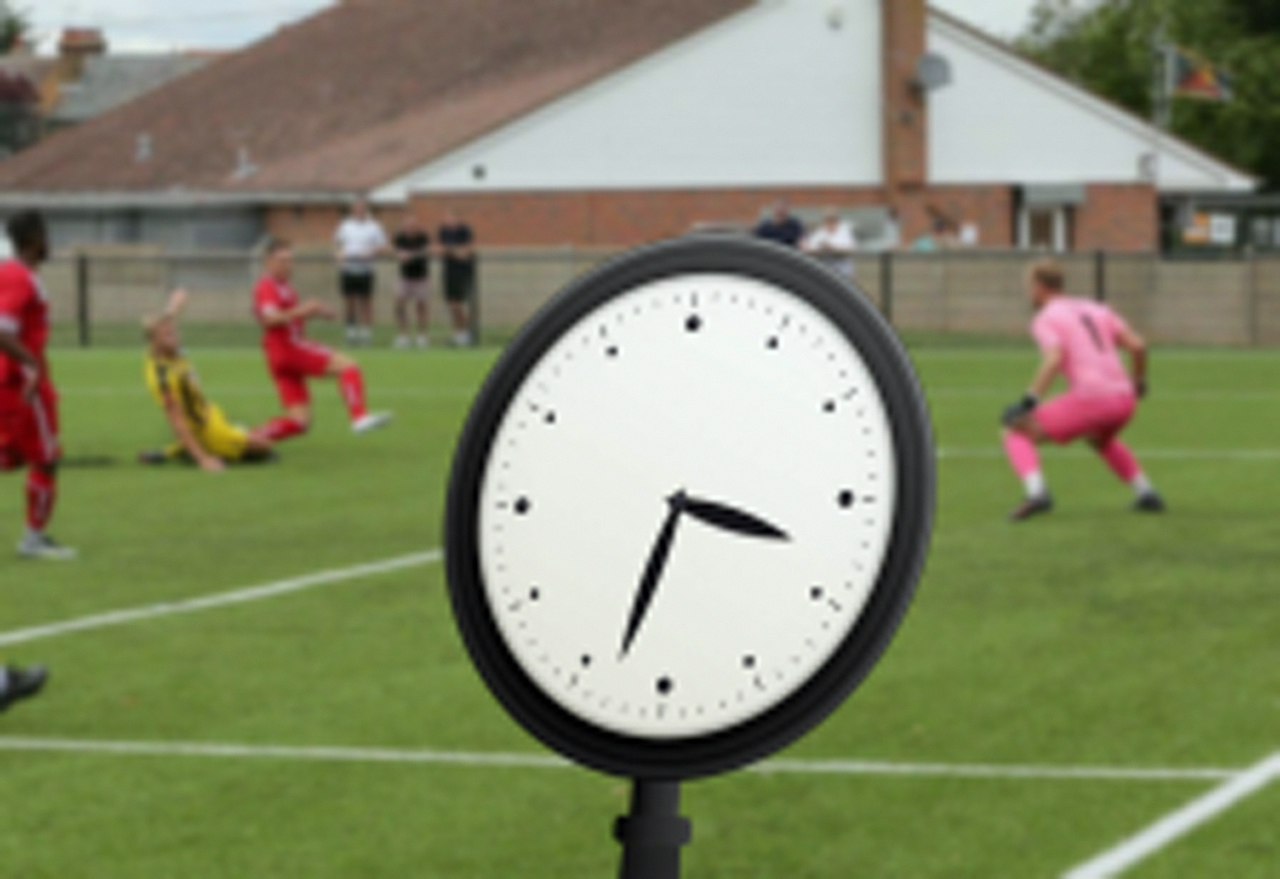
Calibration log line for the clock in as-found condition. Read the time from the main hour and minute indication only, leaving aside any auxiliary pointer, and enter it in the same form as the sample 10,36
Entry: 3,33
